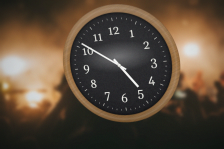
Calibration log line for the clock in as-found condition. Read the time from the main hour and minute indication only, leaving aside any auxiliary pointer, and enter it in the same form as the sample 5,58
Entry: 4,51
